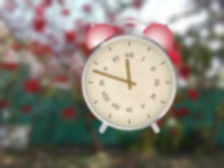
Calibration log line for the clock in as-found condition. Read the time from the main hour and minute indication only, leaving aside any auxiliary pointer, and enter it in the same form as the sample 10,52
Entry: 11,48
